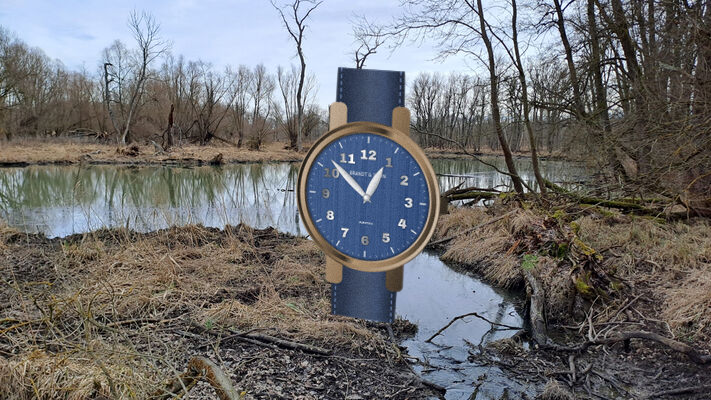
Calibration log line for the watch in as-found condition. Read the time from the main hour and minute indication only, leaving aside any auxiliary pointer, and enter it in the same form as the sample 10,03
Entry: 12,52
